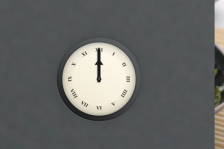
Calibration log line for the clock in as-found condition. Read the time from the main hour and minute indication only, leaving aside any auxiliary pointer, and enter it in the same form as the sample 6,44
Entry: 12,00
